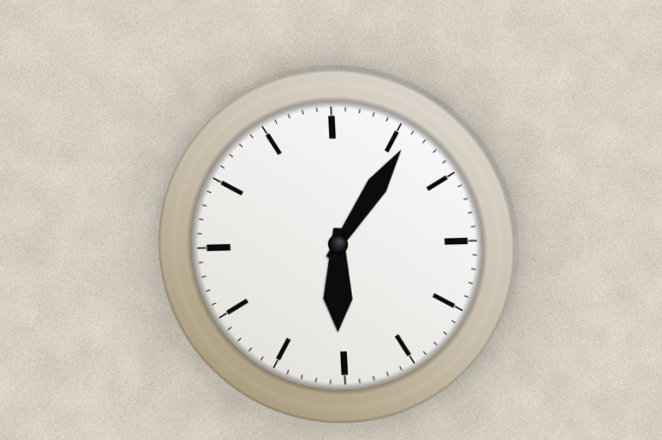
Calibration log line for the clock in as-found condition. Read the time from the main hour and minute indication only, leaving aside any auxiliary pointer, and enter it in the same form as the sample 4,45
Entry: 6,06
